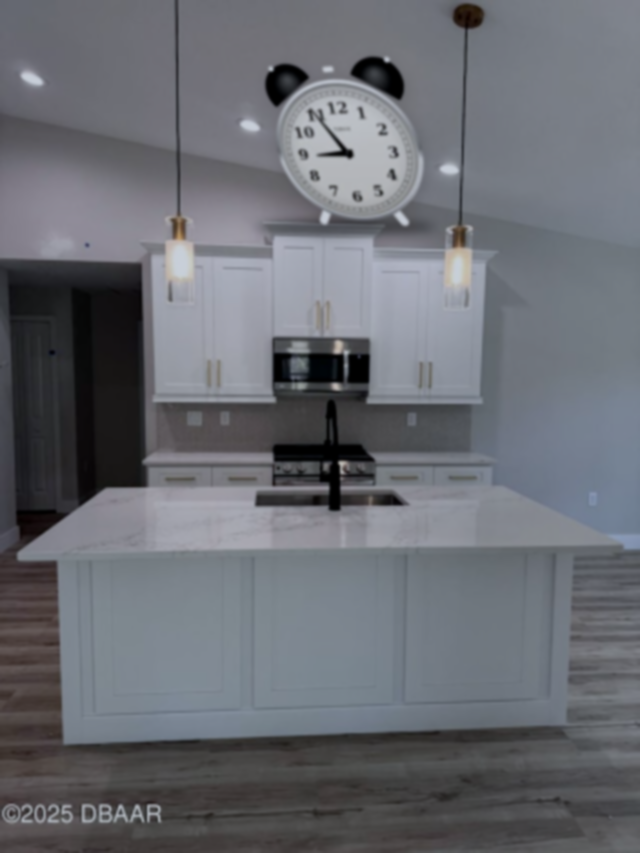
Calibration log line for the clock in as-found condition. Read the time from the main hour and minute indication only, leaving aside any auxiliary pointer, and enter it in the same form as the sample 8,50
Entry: 8,55
